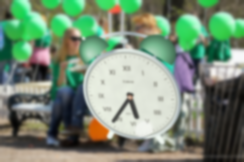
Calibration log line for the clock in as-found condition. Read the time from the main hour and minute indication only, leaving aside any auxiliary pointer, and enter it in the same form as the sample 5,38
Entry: 5,36
